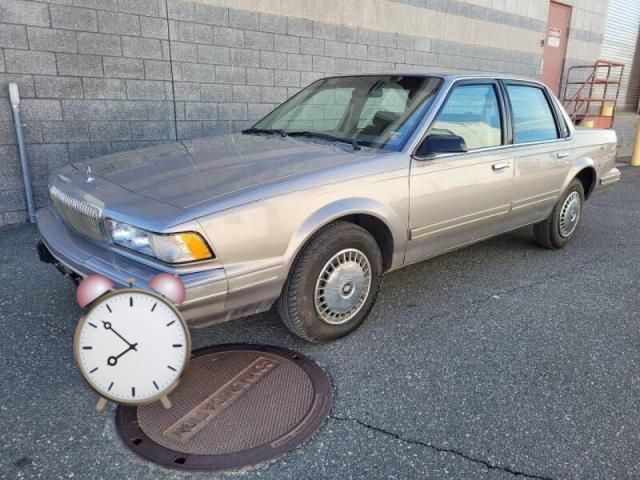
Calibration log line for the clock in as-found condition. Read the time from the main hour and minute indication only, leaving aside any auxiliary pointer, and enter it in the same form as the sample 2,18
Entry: 7,52
